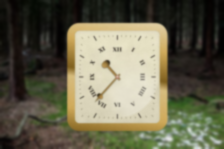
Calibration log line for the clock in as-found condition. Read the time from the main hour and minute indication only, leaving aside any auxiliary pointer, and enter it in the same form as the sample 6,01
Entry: 10,37
